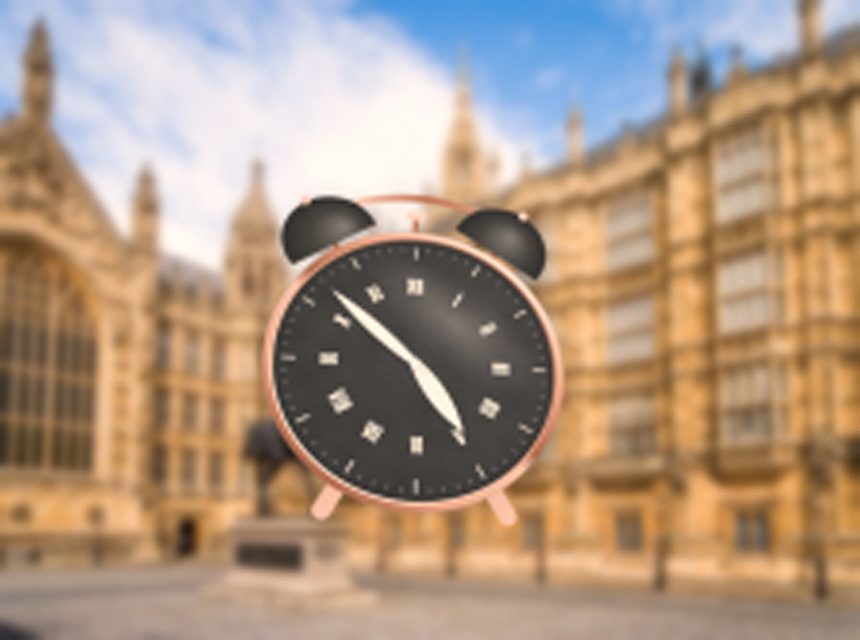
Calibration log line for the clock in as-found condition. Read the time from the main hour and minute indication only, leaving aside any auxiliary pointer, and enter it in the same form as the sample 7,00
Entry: 4,52
